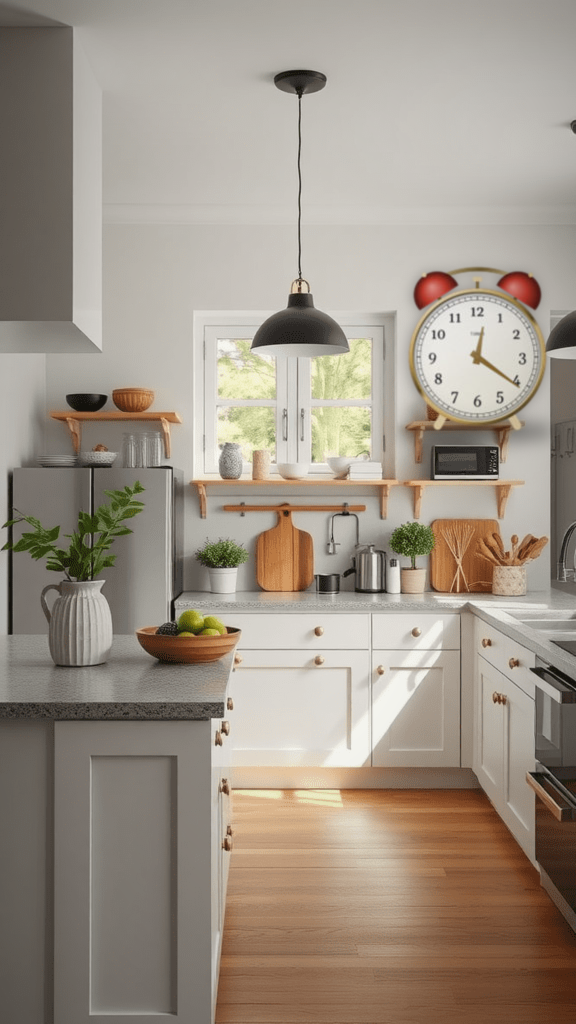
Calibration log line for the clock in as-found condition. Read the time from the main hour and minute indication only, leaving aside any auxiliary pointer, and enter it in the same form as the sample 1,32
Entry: 12,21
